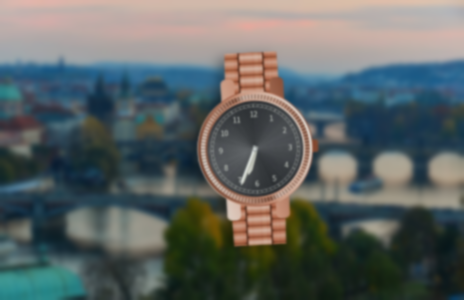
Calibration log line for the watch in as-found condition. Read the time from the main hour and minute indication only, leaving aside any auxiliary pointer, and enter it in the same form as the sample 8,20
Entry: 6,34
